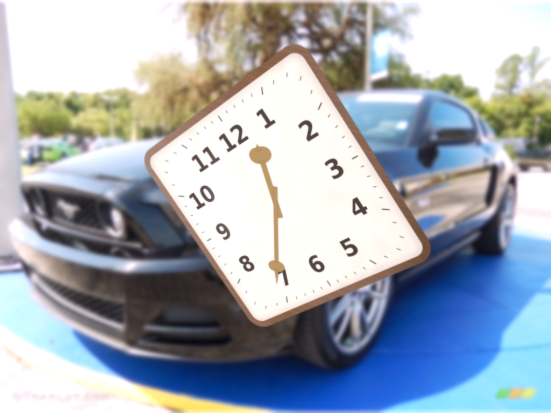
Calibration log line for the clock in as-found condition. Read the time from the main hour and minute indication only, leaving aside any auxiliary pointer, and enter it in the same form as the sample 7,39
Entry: 12,36
